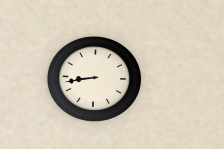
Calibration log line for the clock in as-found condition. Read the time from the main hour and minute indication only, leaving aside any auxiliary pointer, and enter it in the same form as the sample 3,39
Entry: 8,43
